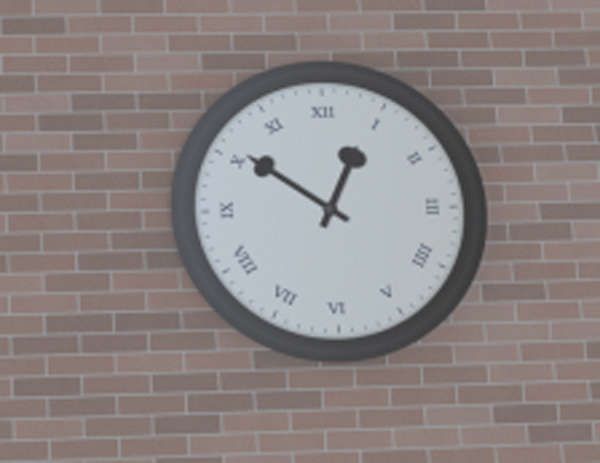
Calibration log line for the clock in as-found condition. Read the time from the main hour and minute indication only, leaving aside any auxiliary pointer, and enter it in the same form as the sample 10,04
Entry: 12,51
